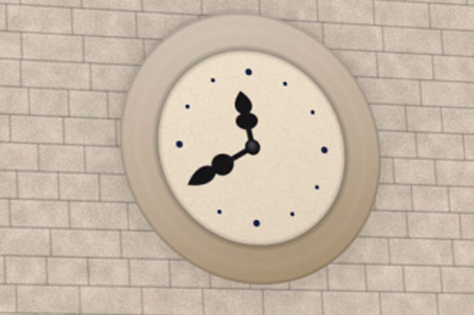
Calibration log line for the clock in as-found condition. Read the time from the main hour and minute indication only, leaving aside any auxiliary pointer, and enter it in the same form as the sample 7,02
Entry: 11,40
